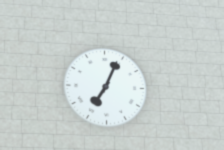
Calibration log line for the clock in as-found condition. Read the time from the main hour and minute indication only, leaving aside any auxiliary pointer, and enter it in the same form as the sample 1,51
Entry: 7,04
